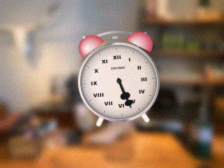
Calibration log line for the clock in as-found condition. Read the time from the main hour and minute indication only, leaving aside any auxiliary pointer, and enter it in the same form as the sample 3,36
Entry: 5,27
